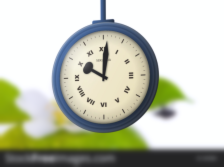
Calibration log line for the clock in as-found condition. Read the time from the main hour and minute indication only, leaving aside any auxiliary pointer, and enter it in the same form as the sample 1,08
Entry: 10,01
